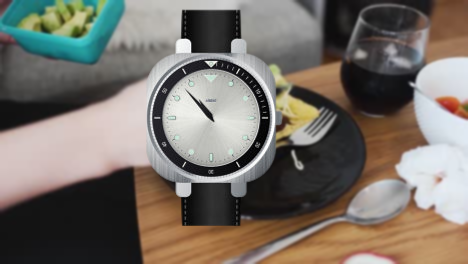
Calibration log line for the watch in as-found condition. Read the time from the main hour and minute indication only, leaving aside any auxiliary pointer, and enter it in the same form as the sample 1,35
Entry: 10,53
